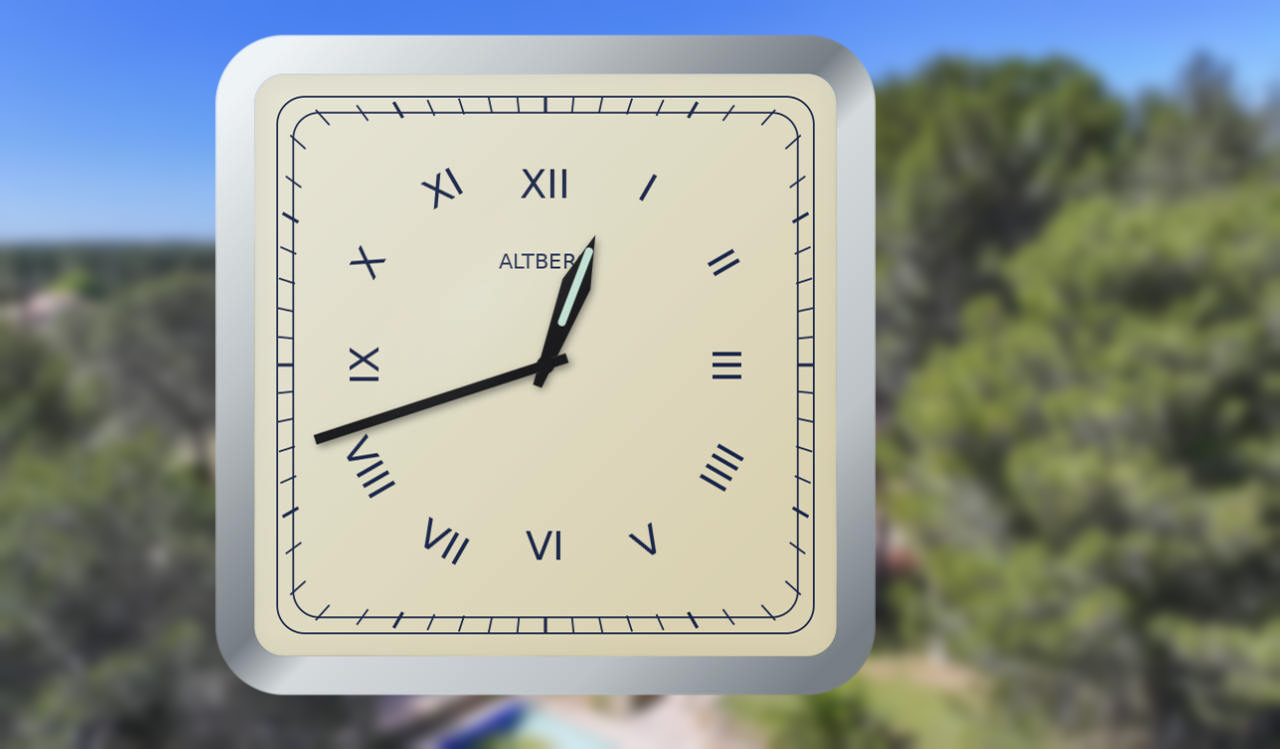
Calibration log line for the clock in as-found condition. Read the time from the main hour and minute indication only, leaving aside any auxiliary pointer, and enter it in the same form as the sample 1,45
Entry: 12,42
